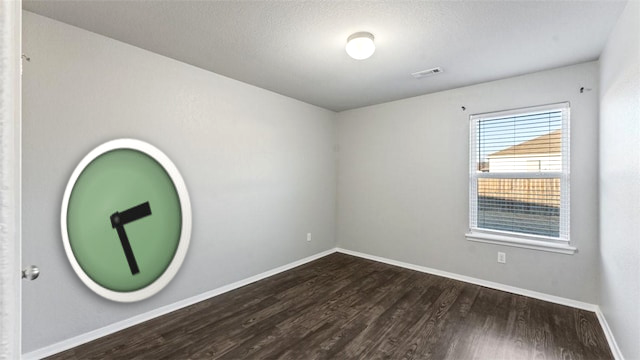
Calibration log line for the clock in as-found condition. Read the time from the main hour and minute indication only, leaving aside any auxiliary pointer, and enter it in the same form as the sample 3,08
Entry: 2,26
